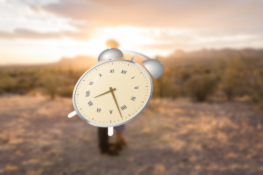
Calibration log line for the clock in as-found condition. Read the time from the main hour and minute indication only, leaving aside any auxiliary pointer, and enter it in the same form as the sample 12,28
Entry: 7,22
